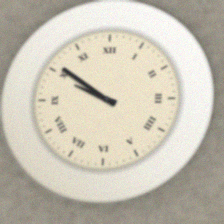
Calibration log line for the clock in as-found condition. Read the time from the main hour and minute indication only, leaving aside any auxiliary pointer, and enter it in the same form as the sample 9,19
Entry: 9,51
